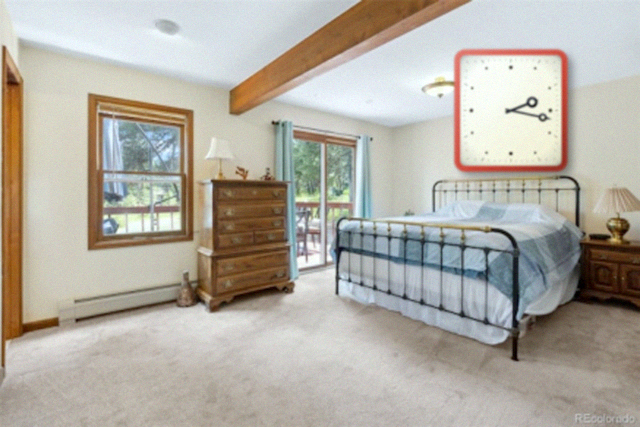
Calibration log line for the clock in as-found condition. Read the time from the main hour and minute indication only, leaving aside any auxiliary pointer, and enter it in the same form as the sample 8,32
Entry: 2,17
